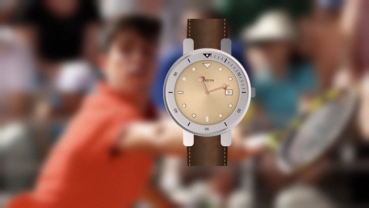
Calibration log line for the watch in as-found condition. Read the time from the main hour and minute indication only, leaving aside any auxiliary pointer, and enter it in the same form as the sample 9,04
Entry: 11,12
